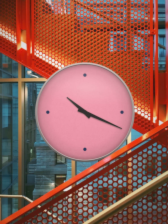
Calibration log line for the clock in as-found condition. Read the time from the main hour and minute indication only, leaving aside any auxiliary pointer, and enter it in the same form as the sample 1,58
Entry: 10,19
